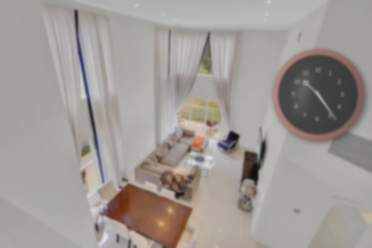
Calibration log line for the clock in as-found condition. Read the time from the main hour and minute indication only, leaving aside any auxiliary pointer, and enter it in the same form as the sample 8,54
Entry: 10,24
